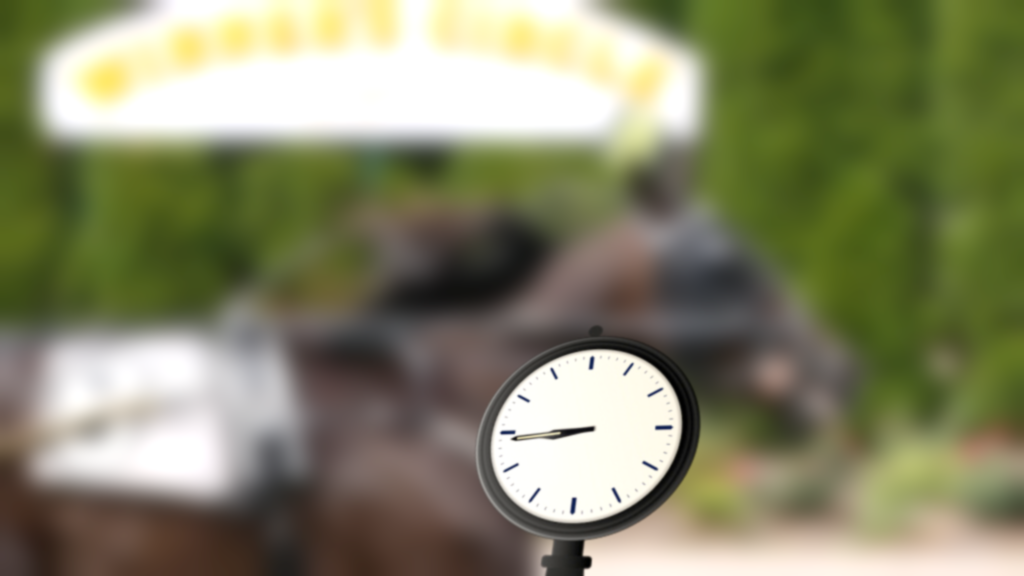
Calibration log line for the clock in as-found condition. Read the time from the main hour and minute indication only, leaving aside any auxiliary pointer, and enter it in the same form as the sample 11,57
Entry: 8,44
